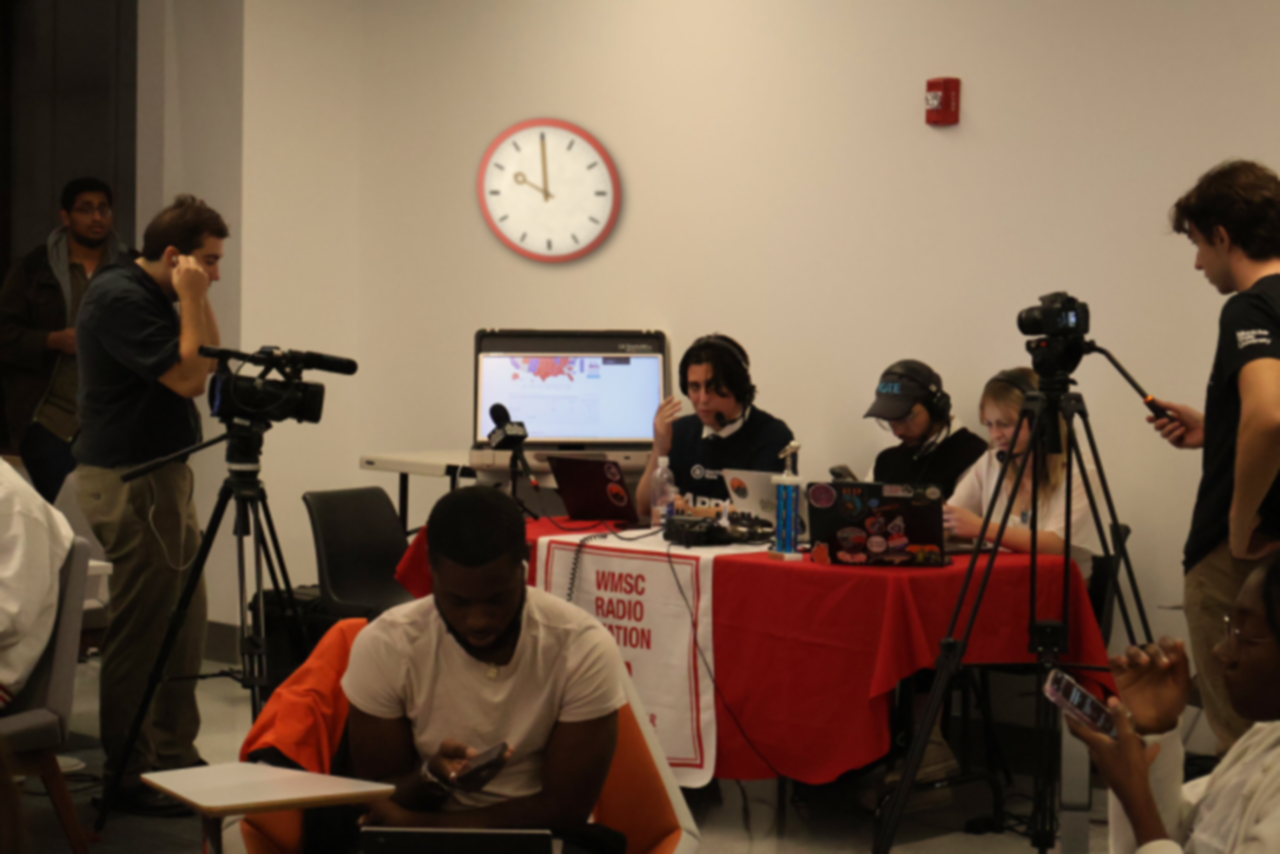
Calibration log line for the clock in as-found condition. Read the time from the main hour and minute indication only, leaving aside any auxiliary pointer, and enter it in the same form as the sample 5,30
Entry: 10,00
